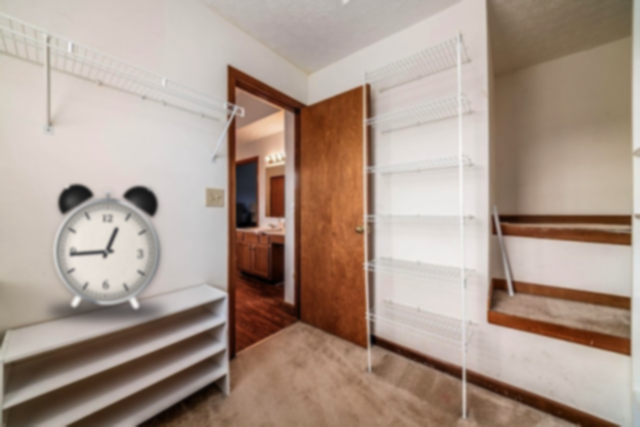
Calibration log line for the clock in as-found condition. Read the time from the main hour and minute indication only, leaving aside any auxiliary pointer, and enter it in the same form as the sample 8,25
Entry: 12,44
